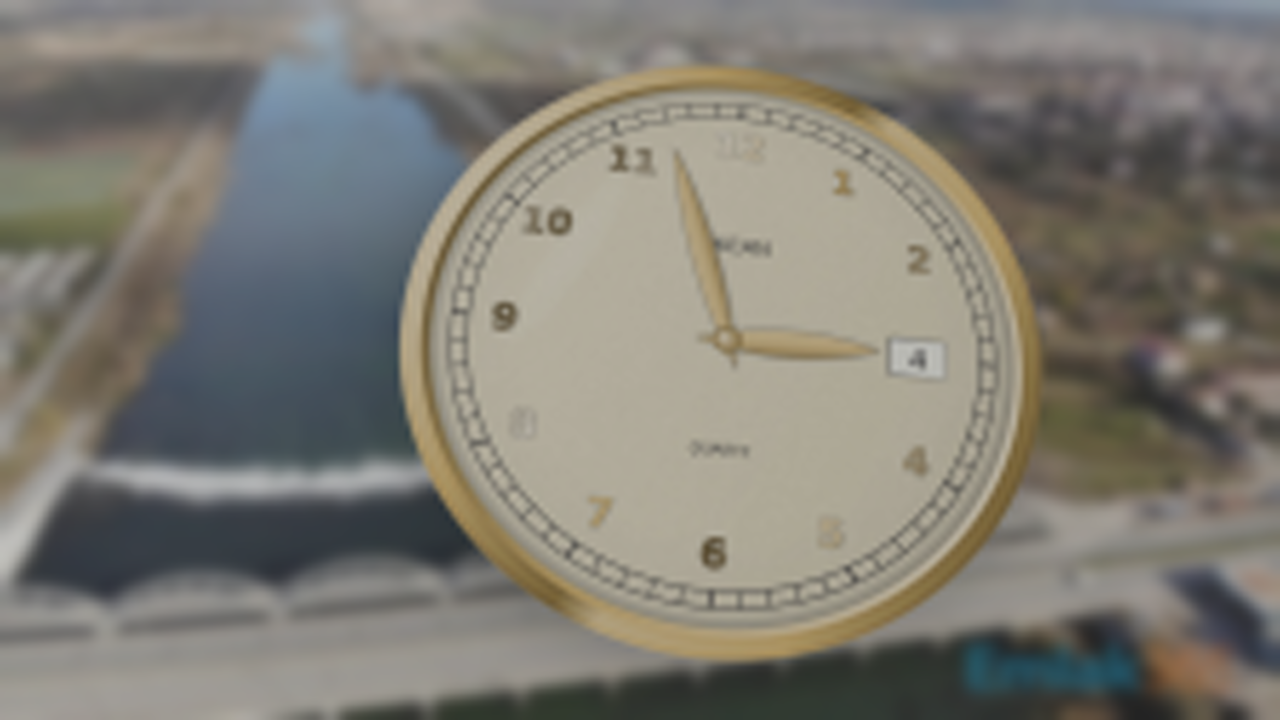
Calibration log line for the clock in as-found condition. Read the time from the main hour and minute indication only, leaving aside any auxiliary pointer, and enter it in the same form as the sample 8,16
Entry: 2,57
